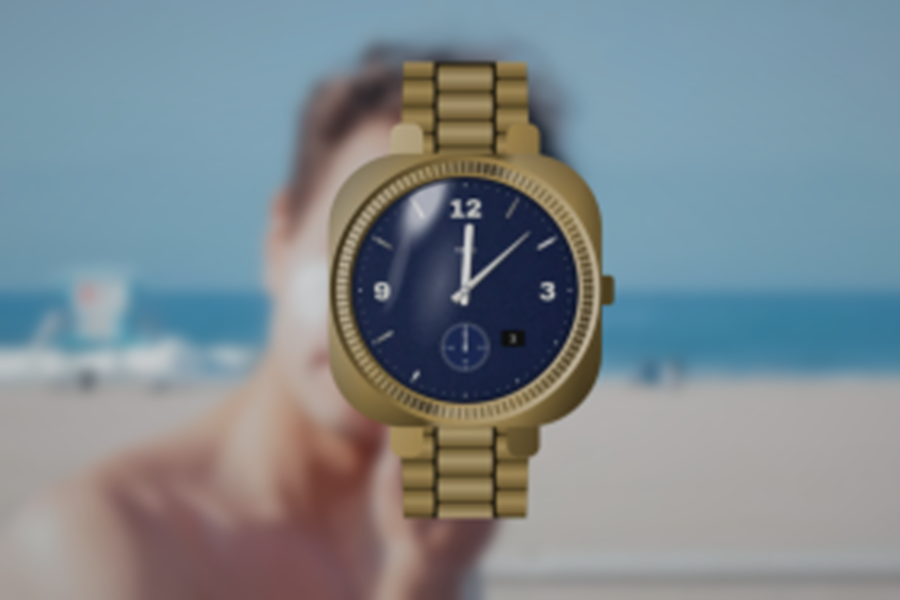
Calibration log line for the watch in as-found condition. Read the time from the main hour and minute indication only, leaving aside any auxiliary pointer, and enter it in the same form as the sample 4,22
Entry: 12,08
